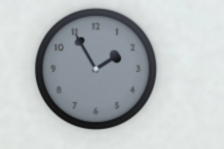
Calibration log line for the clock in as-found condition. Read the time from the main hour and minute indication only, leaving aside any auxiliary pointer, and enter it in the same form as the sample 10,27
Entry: 1,55
